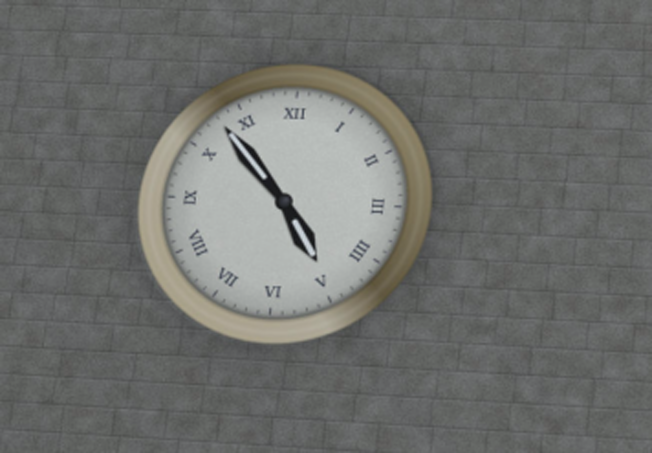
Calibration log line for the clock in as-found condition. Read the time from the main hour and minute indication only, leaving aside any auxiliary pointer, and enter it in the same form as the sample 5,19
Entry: 4,53
